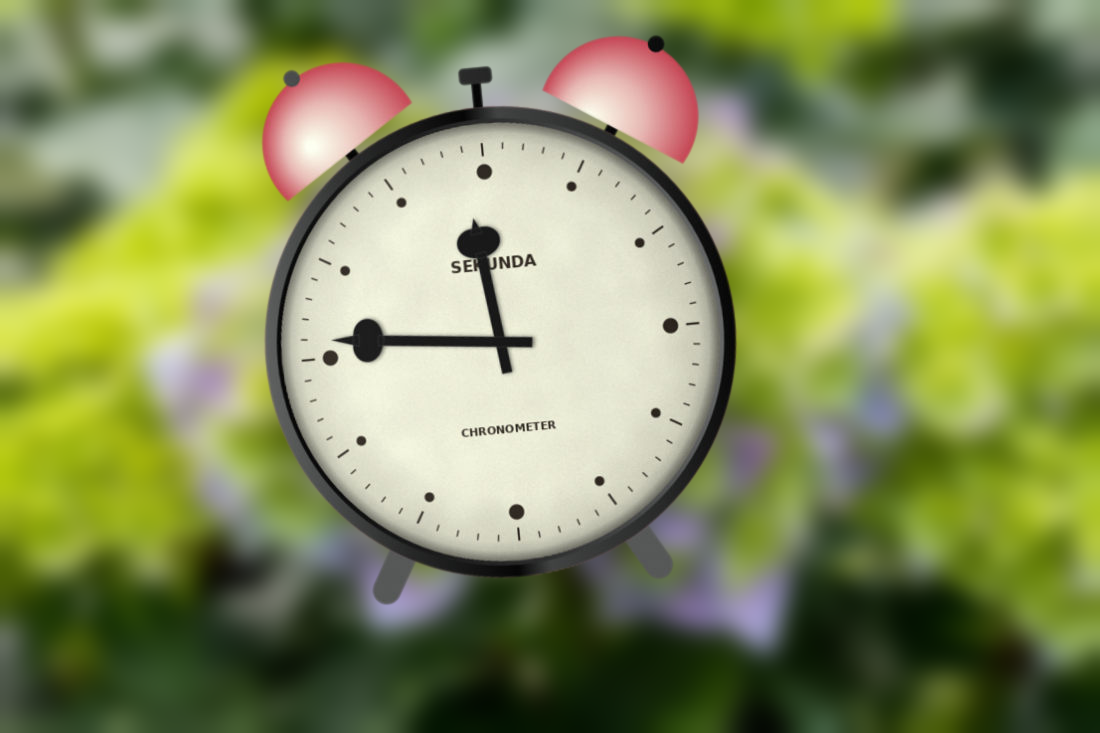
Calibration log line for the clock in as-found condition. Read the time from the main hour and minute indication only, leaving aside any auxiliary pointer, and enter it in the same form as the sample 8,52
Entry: 11,46
